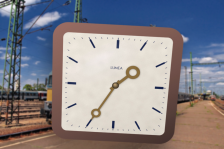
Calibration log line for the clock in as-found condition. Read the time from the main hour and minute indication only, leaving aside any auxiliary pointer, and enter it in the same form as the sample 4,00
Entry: 1,35
